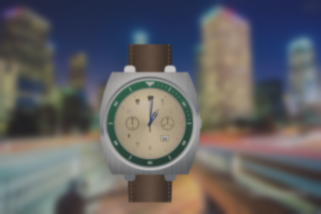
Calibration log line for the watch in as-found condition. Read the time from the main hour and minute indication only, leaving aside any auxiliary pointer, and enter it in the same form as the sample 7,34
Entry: 1,01
